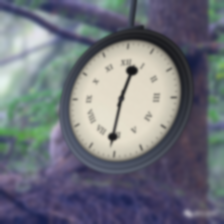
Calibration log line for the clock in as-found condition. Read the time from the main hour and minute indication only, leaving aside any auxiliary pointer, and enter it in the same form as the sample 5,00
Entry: 12,31
